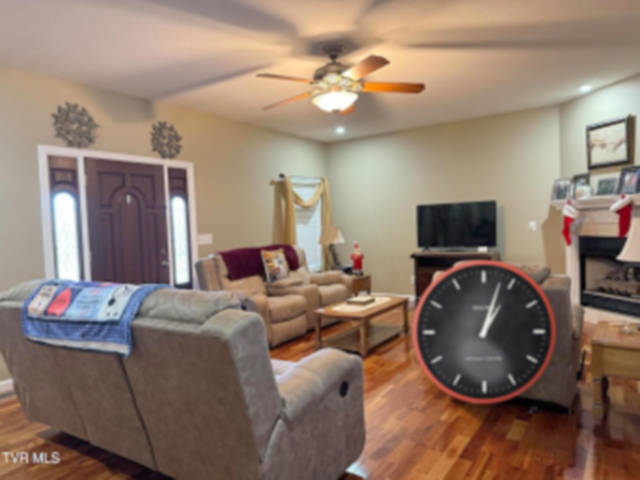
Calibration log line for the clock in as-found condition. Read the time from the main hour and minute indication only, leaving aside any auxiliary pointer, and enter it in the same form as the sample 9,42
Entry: 1,03
